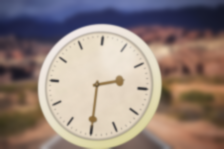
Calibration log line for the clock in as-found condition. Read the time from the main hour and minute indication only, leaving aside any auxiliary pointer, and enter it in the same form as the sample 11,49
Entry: 2,30
